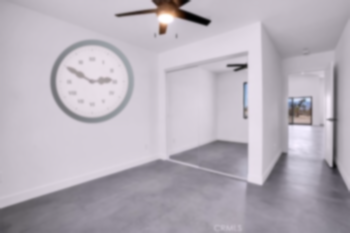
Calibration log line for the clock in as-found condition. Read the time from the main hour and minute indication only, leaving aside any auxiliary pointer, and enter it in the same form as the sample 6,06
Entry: 2,50
